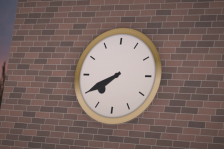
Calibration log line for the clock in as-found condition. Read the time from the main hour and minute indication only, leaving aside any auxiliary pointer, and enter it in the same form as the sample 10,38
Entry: 7,40
